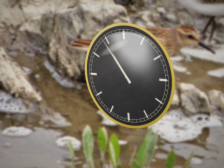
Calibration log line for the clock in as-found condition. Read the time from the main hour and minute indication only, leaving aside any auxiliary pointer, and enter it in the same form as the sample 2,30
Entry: 10,54
